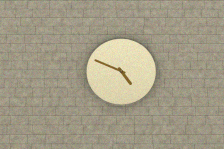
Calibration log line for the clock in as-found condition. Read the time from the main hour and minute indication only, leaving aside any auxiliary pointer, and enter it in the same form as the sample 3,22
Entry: 4,49
